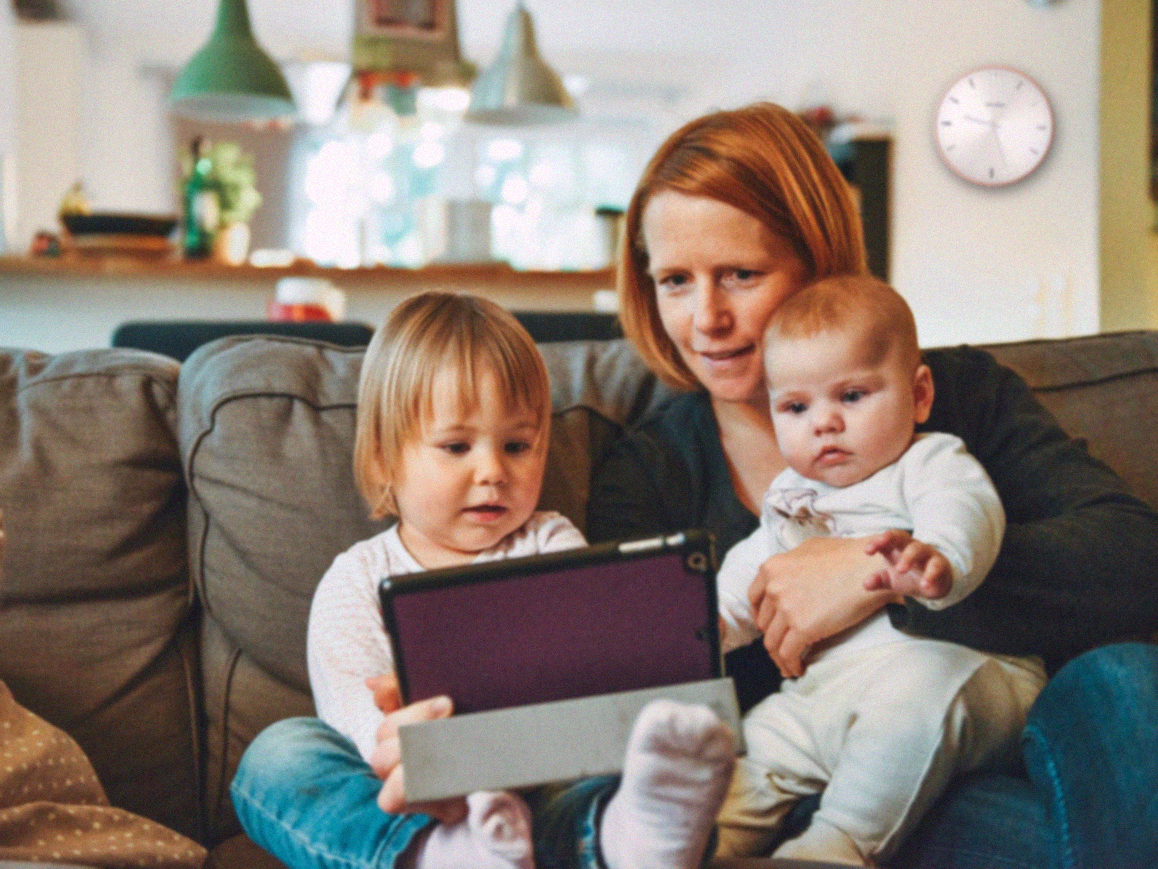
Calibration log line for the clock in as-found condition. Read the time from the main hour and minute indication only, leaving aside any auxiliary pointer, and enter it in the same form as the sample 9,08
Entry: 9,27
